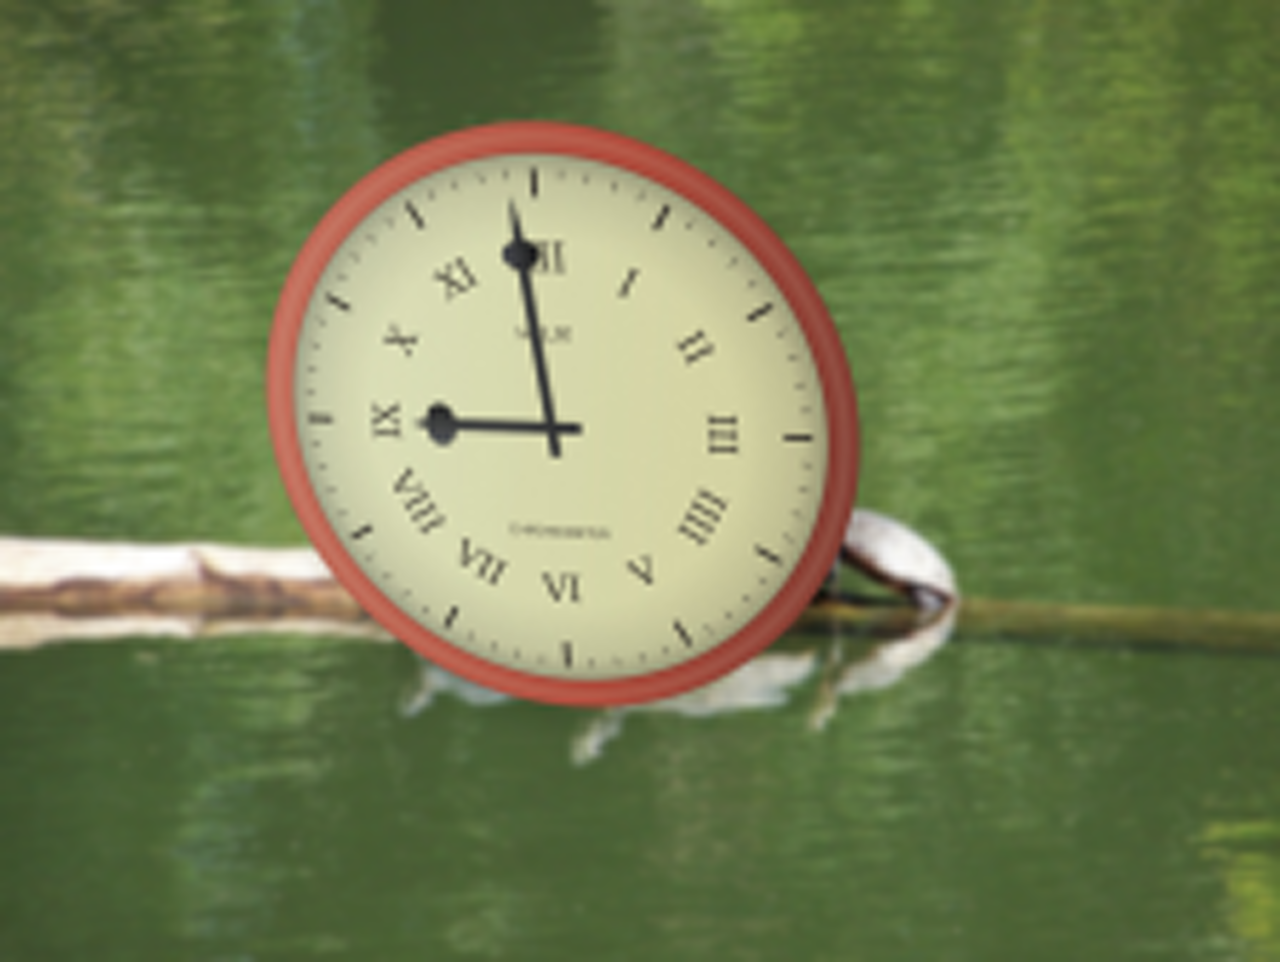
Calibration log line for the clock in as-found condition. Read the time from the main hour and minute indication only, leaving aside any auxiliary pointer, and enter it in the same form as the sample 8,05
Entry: 8,59
